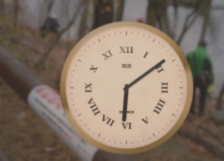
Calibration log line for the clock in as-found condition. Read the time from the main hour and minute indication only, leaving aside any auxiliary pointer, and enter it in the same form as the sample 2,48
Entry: 6,09
